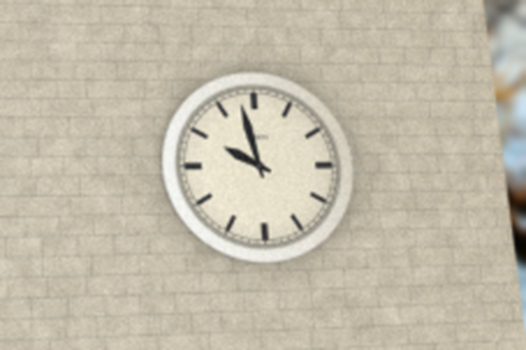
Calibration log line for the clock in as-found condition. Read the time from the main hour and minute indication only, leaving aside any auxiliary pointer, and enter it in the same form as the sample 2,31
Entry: 9,58
